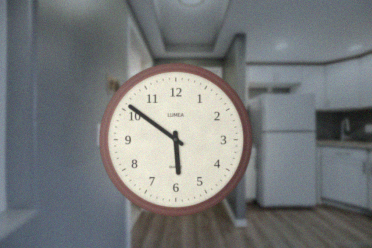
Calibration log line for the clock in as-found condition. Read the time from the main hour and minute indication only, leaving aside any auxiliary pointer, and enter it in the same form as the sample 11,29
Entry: 5,51
